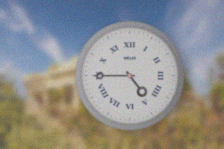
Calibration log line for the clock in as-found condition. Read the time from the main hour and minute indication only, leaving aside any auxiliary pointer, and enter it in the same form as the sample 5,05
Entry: 4,45
